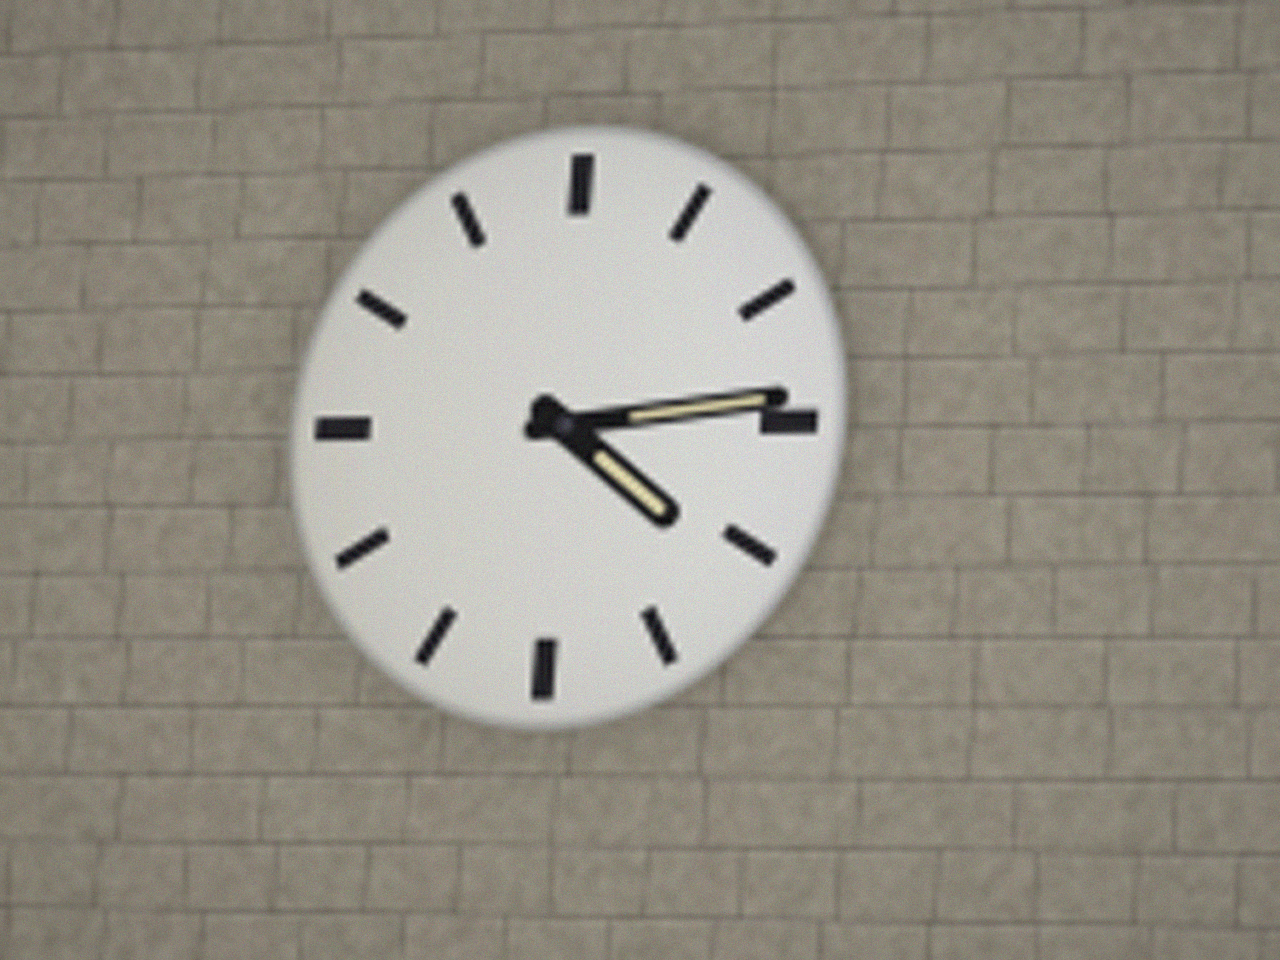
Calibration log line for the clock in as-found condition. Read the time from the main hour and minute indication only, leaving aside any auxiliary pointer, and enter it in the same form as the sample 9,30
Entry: 4,14
